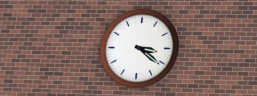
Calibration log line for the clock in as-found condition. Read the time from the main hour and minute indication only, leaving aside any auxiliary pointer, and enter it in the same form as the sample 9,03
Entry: 3,21
